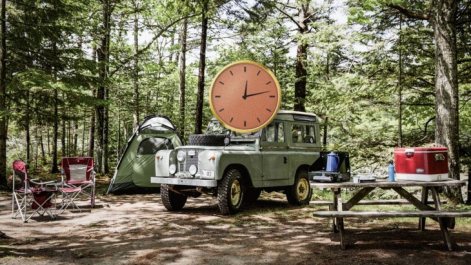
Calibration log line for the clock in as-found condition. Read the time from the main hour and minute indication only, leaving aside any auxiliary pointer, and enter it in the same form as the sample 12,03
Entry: 12,13
